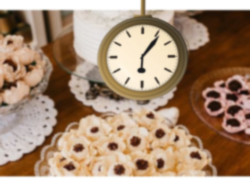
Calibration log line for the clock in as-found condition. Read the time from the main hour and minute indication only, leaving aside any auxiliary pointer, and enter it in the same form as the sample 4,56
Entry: 6,06
